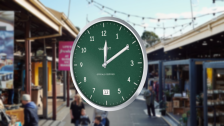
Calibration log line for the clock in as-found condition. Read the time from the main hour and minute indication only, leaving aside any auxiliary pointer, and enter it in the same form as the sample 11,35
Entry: 12,10
